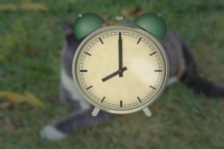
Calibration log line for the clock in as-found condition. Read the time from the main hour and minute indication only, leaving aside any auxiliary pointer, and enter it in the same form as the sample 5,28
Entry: 8,00
